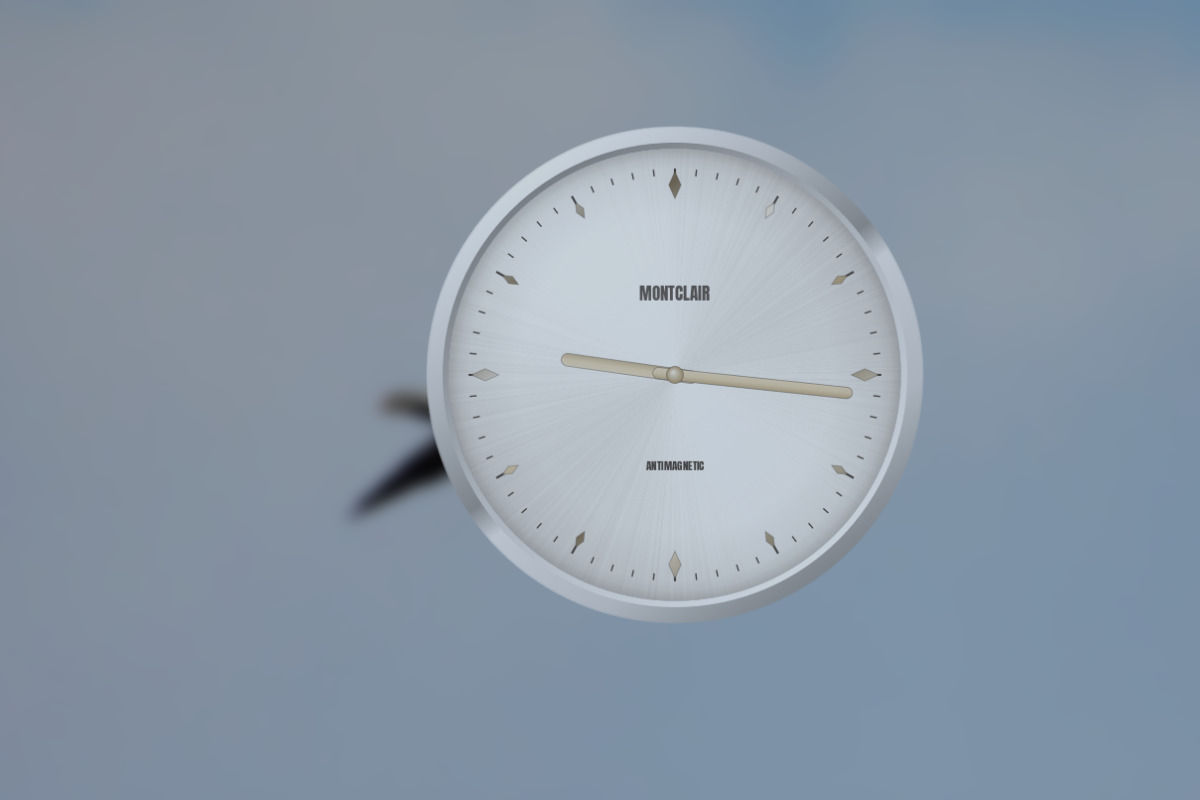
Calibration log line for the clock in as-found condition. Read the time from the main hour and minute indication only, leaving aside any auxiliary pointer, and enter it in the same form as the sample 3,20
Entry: 9,16
